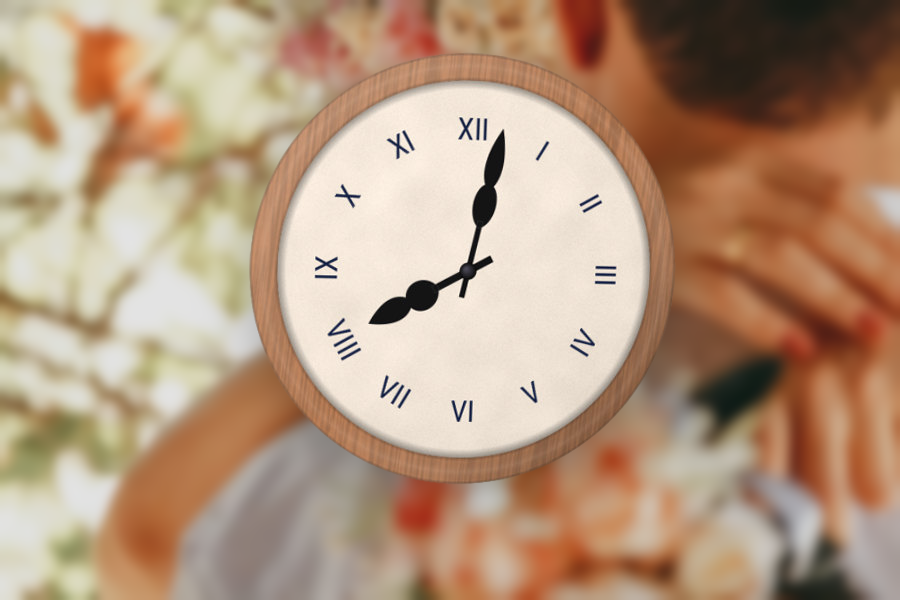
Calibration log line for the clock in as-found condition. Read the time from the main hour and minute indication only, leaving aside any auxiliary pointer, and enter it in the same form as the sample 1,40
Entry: 8,02
